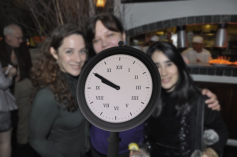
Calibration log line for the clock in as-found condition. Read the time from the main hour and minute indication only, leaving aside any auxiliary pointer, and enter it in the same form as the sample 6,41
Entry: 9,50
